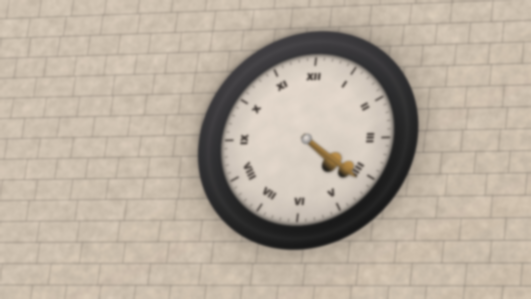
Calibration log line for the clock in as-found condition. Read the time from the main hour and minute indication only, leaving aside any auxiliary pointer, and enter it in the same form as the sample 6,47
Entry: 4,21
